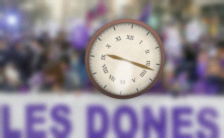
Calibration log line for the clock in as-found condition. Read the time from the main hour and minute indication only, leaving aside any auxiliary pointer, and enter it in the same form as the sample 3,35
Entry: 9,17
